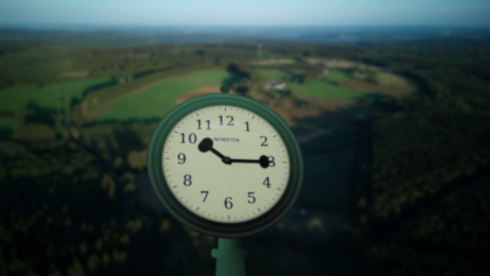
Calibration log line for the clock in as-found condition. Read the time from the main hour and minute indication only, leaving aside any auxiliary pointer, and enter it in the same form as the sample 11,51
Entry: 10,15
